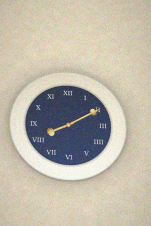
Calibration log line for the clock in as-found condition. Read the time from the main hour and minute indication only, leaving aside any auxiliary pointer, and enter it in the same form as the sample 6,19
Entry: 8,10
